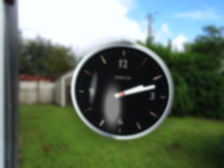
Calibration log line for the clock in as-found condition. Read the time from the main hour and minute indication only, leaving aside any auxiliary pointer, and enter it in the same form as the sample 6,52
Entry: 2,12
